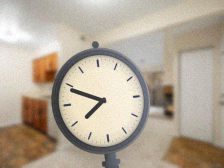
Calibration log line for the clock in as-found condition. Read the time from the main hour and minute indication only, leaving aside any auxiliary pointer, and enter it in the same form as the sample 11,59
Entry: 7,49
